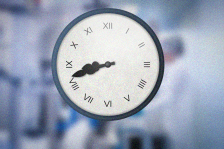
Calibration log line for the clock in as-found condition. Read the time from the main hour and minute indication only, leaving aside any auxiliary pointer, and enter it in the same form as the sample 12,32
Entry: 8,42
